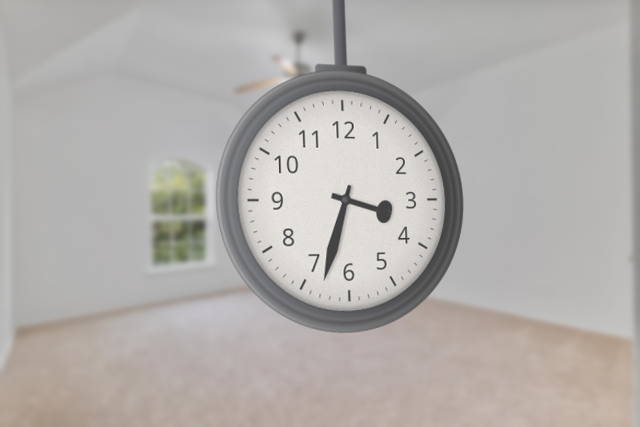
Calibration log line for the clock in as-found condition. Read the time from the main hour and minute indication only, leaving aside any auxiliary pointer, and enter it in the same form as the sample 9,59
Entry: 3,33
